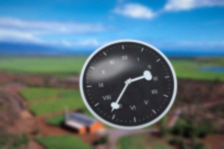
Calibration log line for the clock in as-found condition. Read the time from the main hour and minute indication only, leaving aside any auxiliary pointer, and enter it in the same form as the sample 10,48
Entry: 2,36
